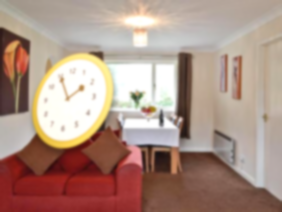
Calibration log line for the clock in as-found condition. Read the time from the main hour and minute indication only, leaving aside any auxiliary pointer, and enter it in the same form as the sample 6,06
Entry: 1,55
